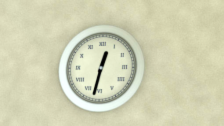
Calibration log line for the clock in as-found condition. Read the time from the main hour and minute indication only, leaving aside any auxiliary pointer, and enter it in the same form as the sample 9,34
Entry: 12,32
